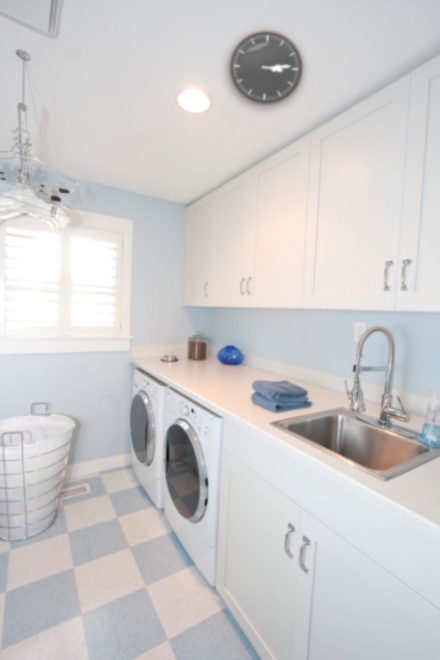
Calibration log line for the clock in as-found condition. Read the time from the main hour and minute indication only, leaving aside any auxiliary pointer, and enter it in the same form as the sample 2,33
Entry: 3,14
